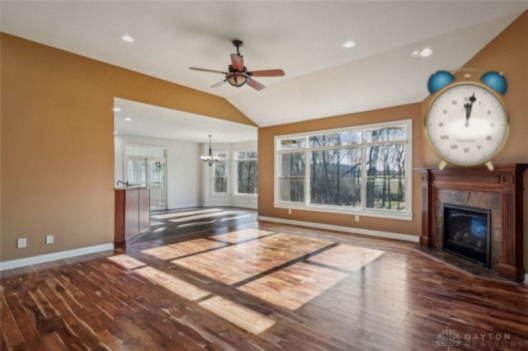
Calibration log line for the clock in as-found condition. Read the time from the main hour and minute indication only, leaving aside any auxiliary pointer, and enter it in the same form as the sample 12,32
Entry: 12,02
